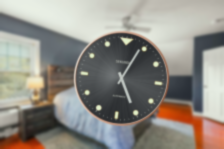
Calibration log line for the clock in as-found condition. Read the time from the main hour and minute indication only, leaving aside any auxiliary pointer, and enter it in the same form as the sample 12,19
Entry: 5,04
